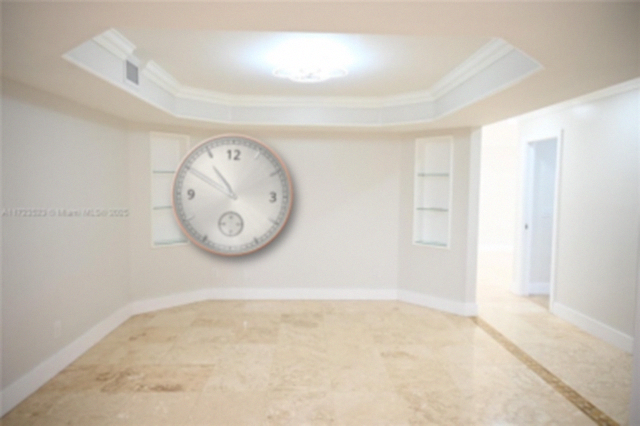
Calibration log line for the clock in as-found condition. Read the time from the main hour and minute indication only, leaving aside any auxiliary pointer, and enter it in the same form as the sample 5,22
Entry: 10,50
